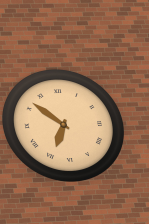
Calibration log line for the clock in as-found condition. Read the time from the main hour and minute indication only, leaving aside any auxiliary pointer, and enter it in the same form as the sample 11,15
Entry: 6,52
